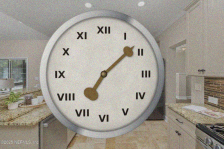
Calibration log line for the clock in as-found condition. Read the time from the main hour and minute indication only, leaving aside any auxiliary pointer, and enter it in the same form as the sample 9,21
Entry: 7,08
